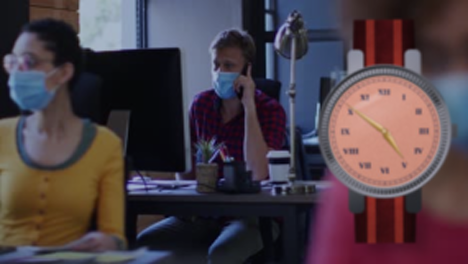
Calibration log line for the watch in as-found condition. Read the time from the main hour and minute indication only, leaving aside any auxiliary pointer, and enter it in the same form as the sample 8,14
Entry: 4,51
